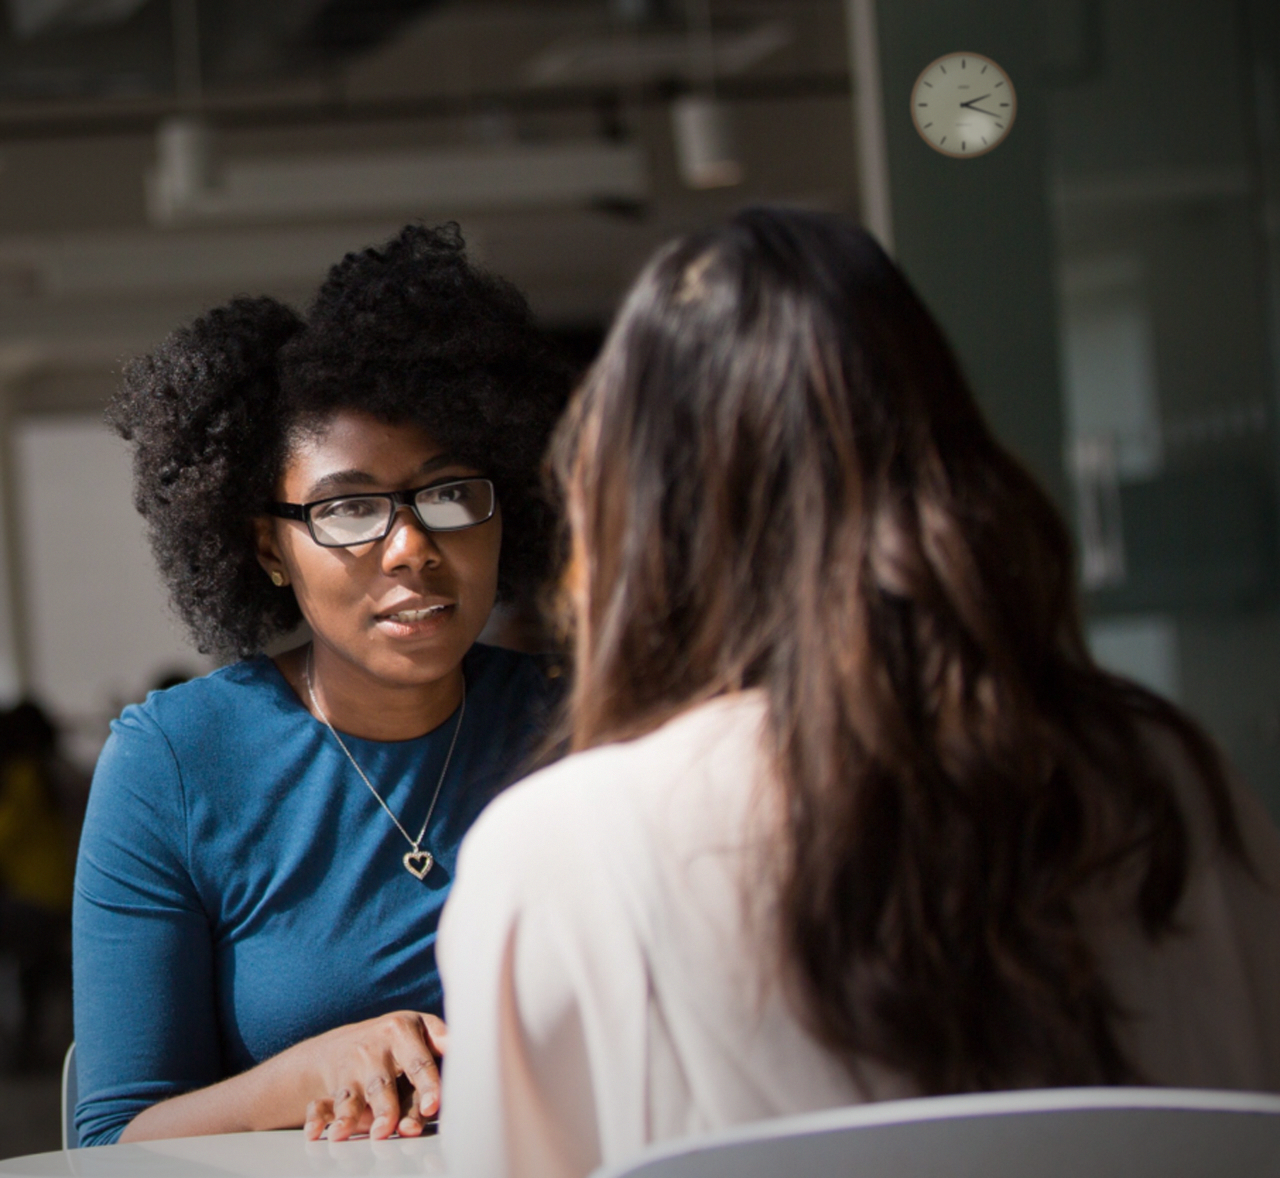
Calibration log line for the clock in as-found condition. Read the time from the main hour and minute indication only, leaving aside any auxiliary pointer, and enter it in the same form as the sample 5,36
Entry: 2,18
